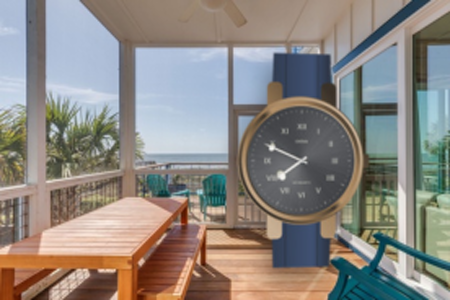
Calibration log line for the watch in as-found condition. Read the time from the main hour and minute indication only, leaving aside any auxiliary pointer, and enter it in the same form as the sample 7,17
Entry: 7,49
